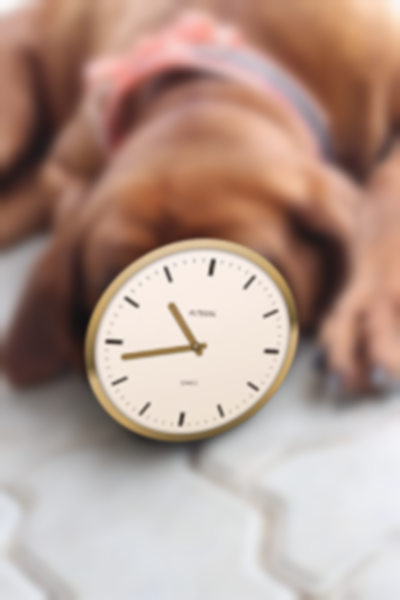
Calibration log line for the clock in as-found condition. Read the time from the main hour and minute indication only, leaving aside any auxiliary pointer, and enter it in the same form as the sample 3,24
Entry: 10,43
